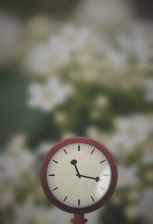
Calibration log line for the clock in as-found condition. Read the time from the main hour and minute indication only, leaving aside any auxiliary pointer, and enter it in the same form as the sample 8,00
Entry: 11,17
